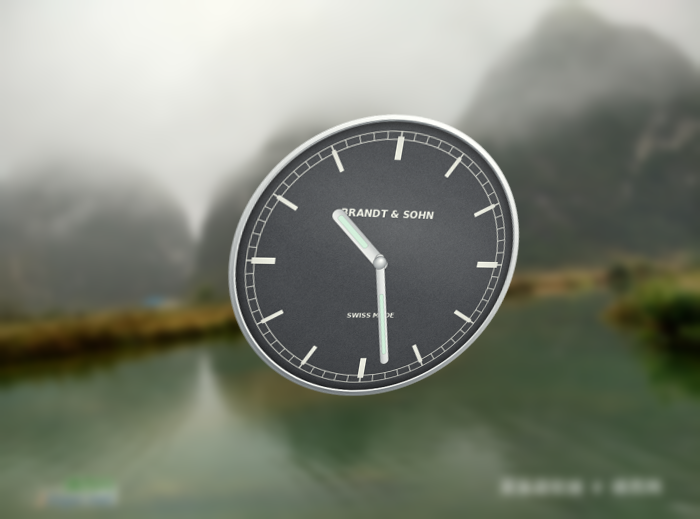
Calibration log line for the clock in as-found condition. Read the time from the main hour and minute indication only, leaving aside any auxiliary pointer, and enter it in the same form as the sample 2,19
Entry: 10,28
